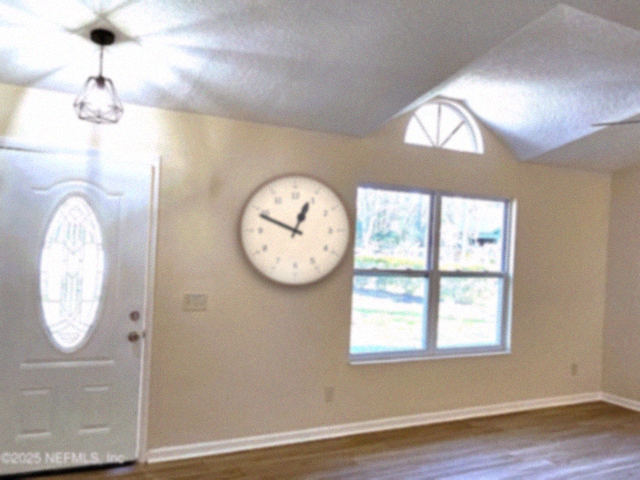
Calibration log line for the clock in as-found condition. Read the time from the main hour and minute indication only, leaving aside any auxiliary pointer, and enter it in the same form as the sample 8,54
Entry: 12,49
